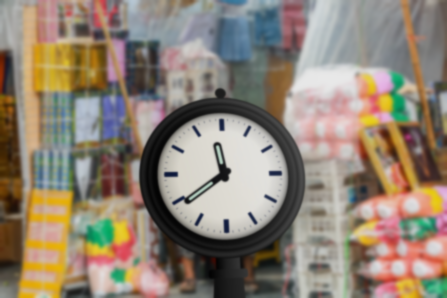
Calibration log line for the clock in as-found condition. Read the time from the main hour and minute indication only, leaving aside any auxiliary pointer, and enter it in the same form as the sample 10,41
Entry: 11,39
